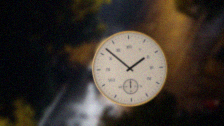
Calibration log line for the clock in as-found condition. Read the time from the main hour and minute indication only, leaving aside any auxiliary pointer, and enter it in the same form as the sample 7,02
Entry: 1,52
